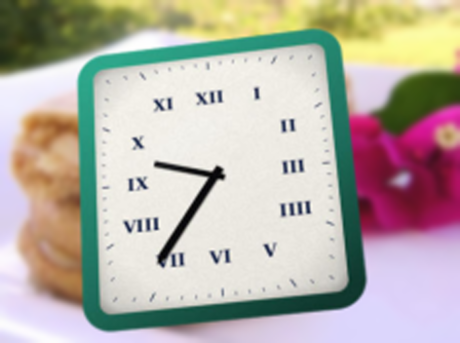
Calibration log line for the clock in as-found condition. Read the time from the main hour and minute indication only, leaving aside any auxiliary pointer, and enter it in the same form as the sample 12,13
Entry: 9,36
